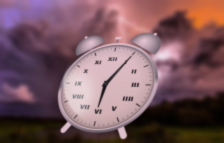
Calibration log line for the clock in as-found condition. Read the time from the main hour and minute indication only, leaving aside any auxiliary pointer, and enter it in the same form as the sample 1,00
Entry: 6,05
